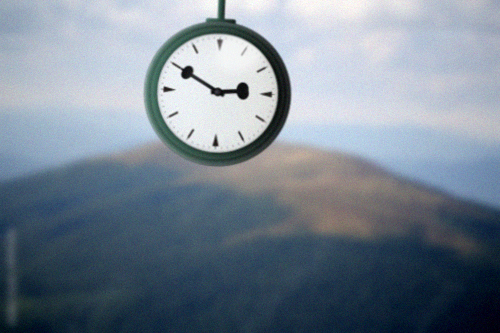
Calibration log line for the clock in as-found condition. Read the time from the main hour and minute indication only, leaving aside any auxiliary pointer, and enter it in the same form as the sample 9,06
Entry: 2,50
